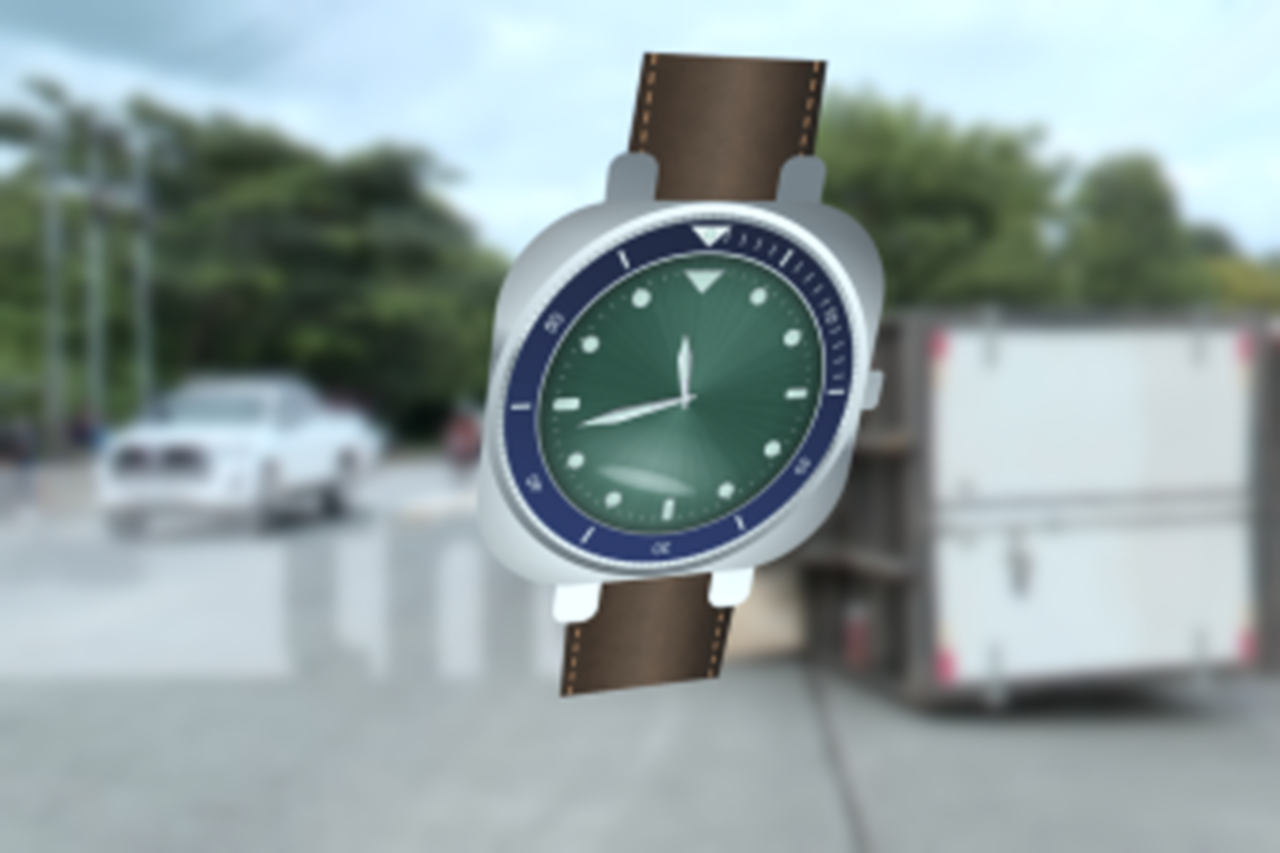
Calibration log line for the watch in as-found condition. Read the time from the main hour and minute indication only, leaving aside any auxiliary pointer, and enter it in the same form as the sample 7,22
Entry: 11,43
